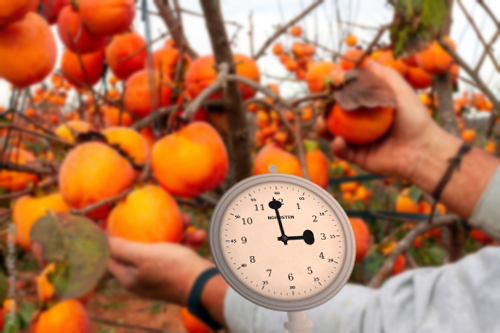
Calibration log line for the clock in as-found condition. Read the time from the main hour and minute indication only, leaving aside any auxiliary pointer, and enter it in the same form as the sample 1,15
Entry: 2,59
